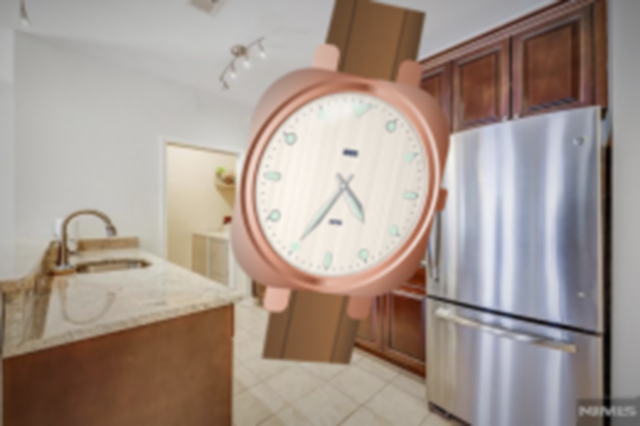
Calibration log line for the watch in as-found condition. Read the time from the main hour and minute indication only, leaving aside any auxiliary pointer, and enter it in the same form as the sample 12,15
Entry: 4,35
